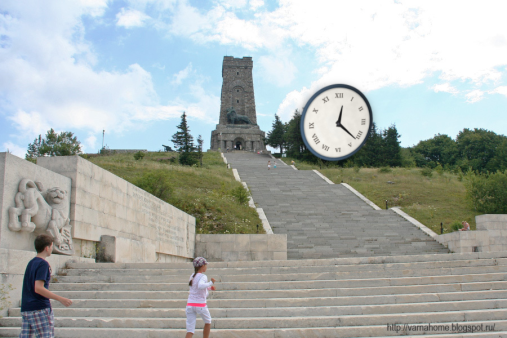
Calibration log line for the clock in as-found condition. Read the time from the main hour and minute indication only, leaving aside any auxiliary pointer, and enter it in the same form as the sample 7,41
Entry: 12,22
